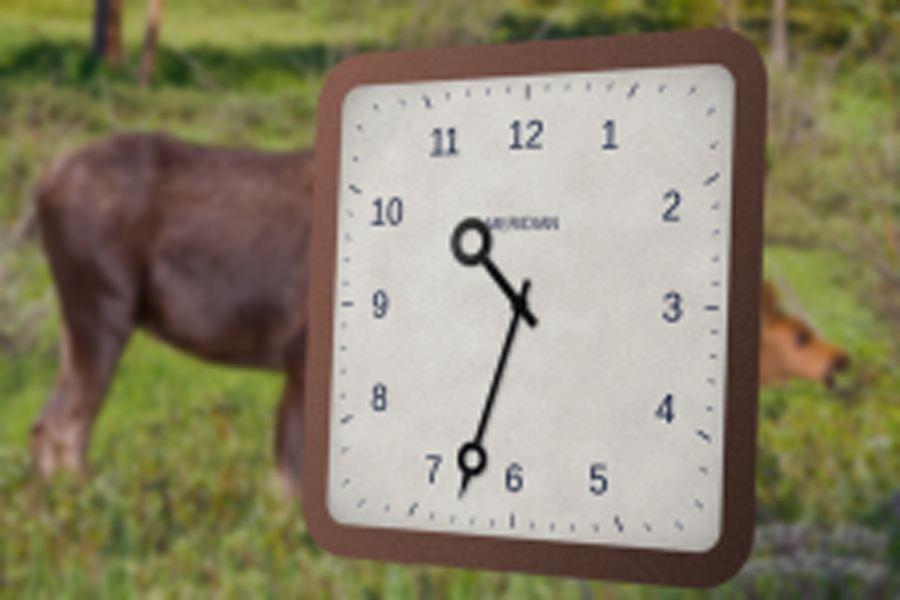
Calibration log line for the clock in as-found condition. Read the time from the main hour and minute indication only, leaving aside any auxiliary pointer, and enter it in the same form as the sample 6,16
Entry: 10,33
